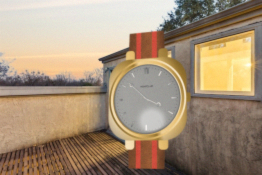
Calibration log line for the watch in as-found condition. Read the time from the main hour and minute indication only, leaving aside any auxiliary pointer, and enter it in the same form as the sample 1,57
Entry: 3,52
